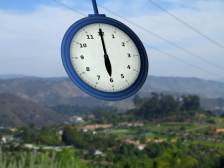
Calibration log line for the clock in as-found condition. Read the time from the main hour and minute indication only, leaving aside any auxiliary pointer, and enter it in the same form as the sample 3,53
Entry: 6,00
